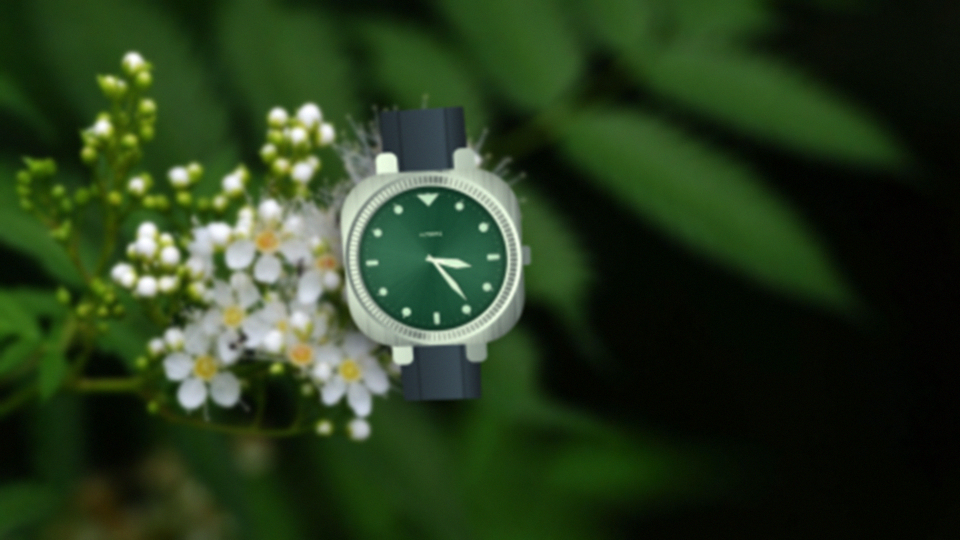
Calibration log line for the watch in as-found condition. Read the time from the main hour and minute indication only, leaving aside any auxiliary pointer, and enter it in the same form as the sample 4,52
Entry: 3,24
